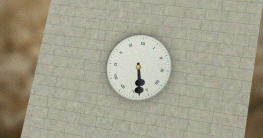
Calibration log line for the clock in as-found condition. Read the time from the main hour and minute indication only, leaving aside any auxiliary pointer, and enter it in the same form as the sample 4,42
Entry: 5,28
